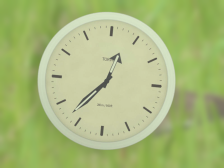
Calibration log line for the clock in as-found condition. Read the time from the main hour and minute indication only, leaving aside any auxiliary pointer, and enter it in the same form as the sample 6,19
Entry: 12,37
